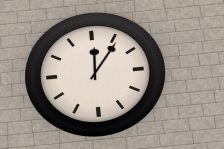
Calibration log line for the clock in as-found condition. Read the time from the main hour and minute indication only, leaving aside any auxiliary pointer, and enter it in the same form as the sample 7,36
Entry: 12,06
